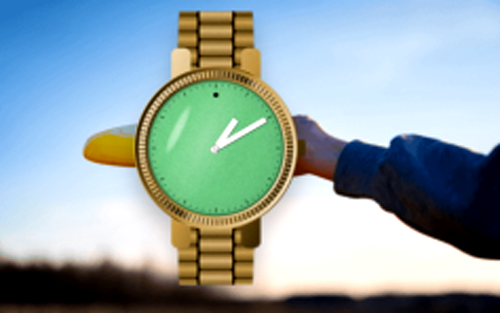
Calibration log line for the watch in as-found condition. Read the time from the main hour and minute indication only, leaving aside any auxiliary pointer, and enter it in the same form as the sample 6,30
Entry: 1,10
